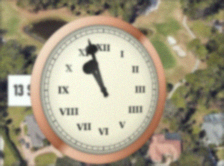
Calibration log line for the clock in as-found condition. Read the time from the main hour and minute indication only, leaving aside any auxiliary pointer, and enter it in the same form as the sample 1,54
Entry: 10,57
